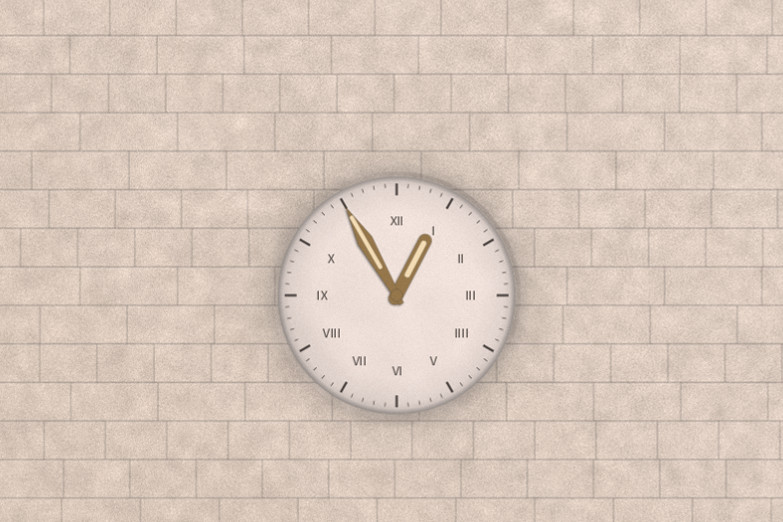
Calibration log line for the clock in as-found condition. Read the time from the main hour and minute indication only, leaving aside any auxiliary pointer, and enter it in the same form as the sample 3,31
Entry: 12,55
